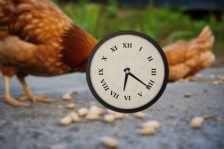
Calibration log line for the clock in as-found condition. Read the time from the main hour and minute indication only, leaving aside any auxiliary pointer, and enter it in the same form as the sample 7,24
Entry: 6,21
